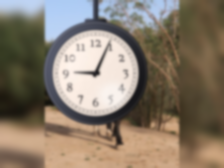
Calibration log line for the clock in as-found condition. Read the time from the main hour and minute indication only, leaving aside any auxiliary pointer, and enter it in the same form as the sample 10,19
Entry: 9,04
